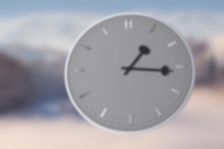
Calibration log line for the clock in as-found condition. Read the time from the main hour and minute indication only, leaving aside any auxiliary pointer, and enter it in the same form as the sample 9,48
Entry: 1,16
